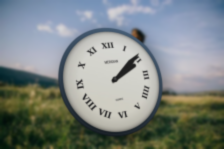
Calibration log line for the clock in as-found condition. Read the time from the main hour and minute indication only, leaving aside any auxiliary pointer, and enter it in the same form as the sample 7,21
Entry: 2,09
